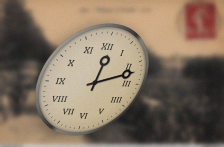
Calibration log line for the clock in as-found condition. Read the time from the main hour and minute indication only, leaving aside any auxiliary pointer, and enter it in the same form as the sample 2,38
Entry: 12,12
